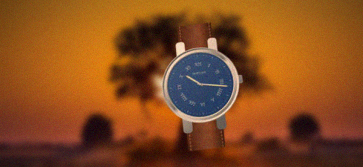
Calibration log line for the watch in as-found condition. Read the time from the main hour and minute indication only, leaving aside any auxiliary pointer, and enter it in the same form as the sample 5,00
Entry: 10,17
